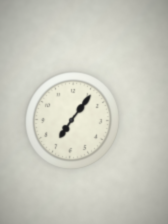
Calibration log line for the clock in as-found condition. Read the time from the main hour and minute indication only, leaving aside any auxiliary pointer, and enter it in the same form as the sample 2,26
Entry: 7,06
